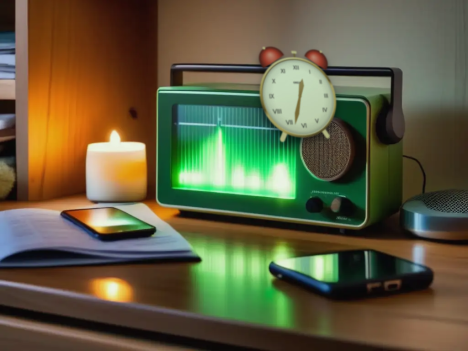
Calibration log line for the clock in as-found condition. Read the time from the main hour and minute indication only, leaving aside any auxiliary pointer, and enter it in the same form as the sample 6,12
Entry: 12,33
